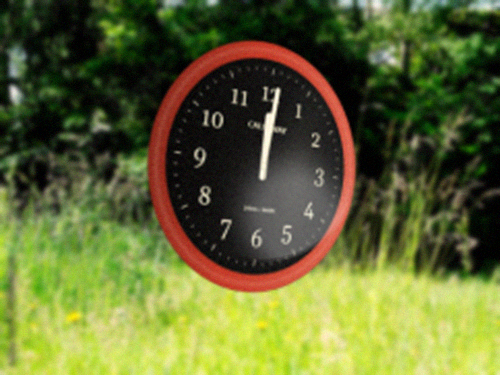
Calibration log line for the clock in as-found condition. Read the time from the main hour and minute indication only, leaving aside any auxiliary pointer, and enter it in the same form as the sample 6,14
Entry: 12,01
